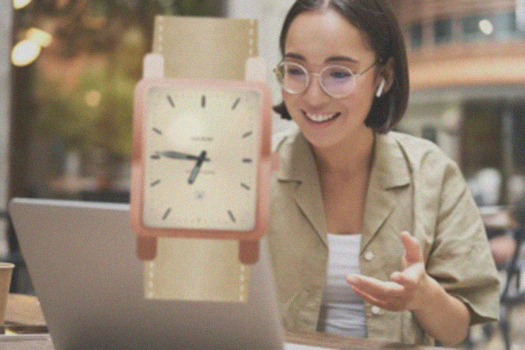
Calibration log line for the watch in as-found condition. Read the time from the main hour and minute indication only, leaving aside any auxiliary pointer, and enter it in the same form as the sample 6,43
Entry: 6,46
